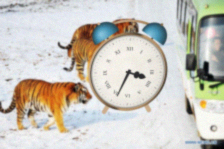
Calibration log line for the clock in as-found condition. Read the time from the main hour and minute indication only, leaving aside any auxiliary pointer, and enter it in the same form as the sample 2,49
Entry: 3,34
